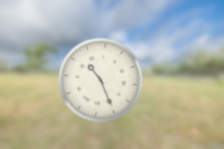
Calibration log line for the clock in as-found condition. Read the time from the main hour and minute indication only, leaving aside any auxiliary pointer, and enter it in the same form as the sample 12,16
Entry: 11,30
